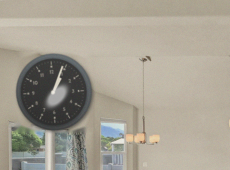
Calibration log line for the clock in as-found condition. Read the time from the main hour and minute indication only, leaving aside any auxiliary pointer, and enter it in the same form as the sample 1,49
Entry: 1,04
